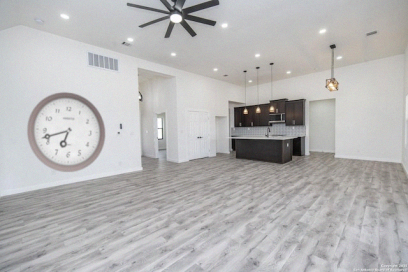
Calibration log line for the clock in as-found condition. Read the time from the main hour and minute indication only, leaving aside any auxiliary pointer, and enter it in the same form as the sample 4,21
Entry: 6,42
